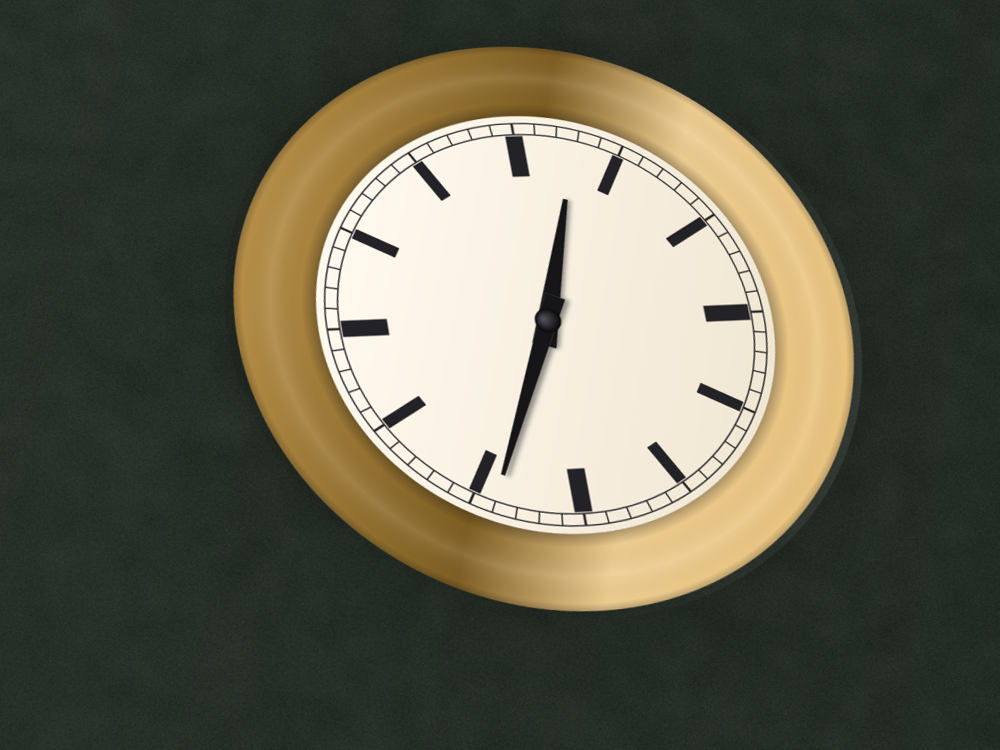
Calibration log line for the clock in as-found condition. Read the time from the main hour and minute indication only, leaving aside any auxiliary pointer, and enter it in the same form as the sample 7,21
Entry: 12,34
